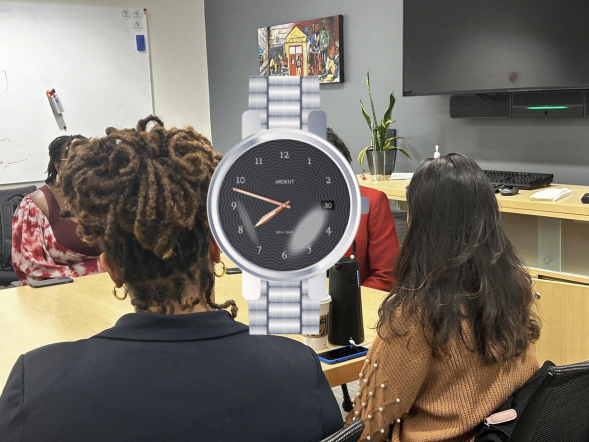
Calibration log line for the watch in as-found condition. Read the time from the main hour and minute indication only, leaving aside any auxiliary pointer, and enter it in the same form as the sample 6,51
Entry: 7,48
